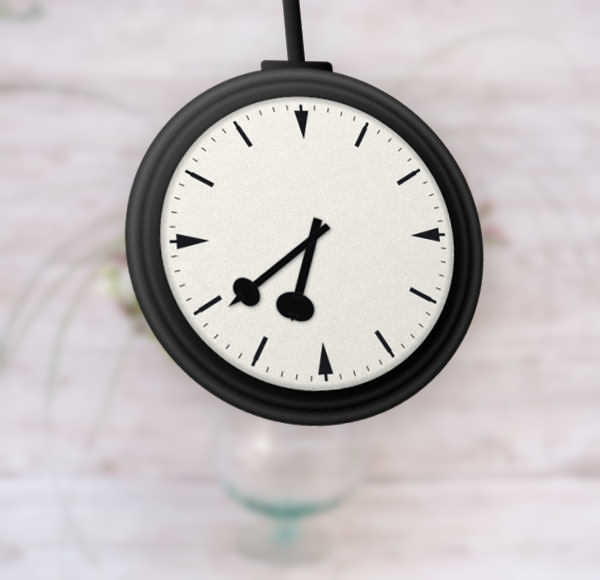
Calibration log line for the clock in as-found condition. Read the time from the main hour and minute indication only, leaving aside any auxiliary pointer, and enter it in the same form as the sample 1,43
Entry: 6,39
